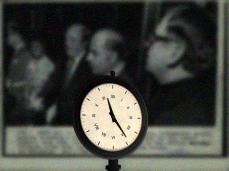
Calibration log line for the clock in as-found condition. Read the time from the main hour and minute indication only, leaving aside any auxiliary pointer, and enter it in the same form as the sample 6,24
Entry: 11,24
